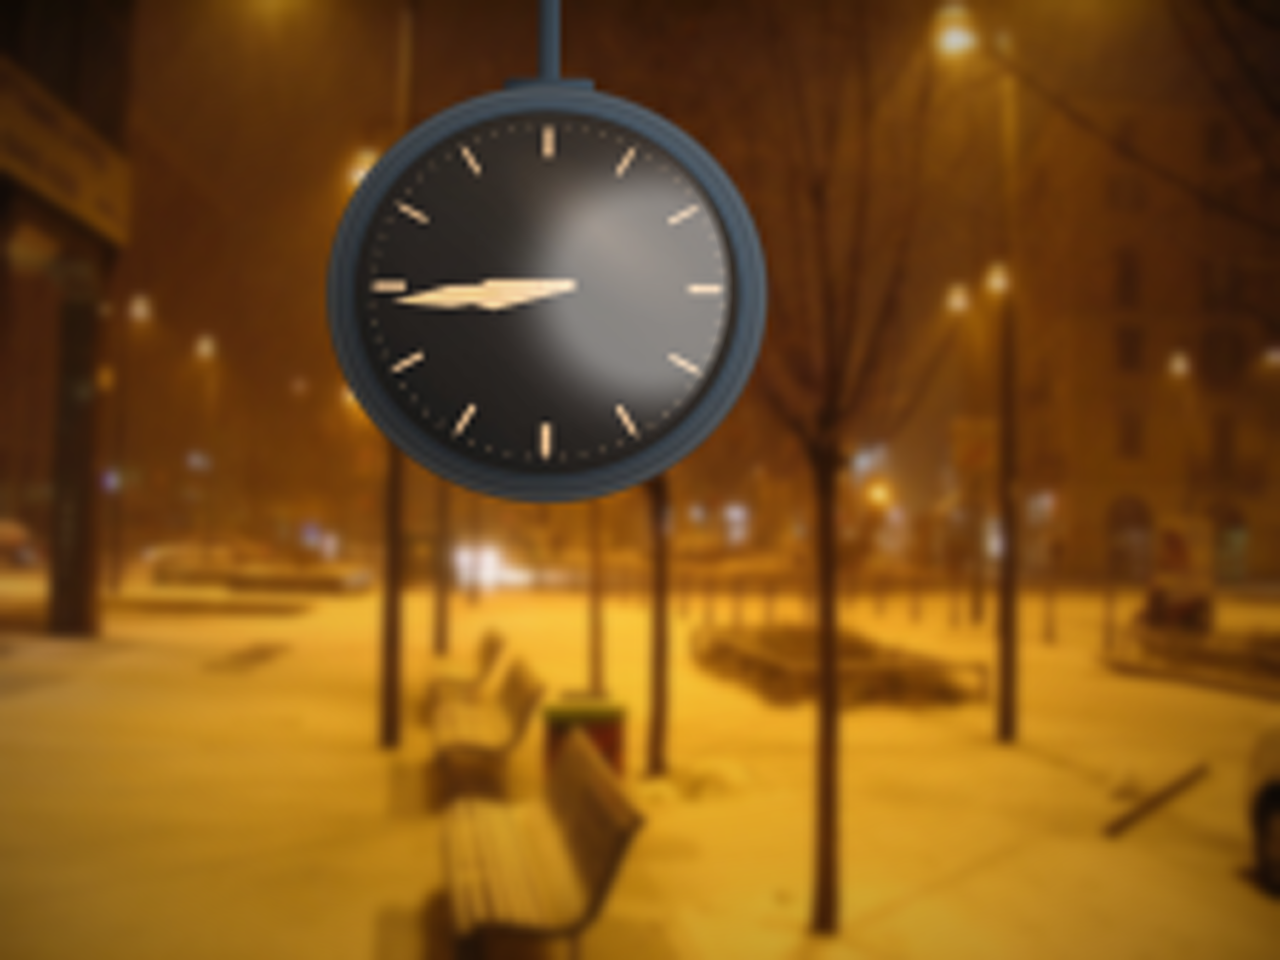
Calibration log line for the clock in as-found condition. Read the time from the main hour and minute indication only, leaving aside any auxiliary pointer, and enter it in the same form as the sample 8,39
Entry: 8,44
